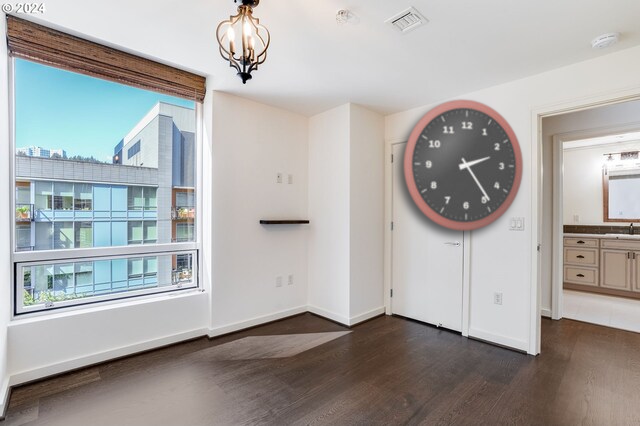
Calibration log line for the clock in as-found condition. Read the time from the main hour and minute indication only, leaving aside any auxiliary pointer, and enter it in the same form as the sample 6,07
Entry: 2,24
